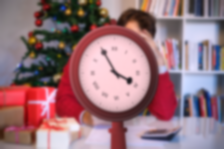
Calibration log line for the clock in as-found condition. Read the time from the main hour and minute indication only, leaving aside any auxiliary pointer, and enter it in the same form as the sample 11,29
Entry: 3,55
